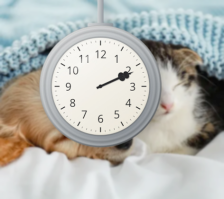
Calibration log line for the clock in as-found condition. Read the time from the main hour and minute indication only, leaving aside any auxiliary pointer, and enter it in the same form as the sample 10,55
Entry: 2,11
